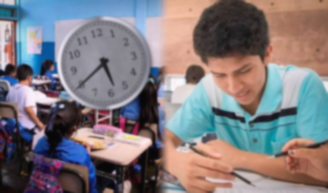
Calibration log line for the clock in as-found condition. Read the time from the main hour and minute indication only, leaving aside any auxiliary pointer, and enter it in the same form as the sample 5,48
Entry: 5,40
